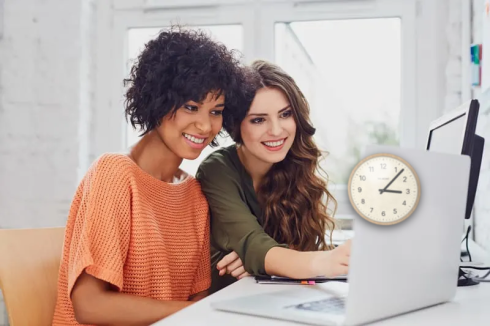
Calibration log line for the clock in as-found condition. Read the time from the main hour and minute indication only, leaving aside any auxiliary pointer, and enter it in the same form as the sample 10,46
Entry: 3,07
